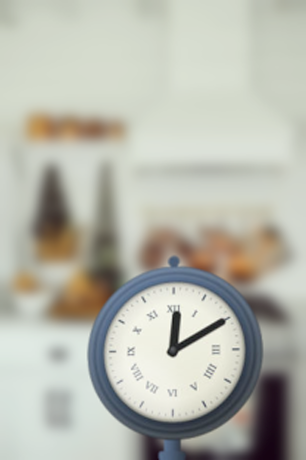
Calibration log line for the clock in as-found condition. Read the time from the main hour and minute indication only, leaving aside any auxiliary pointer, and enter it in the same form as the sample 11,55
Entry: 12,10
